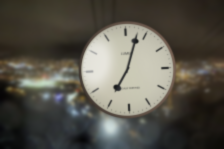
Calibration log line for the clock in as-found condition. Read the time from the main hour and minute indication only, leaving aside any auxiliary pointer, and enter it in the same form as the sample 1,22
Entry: 7,03
